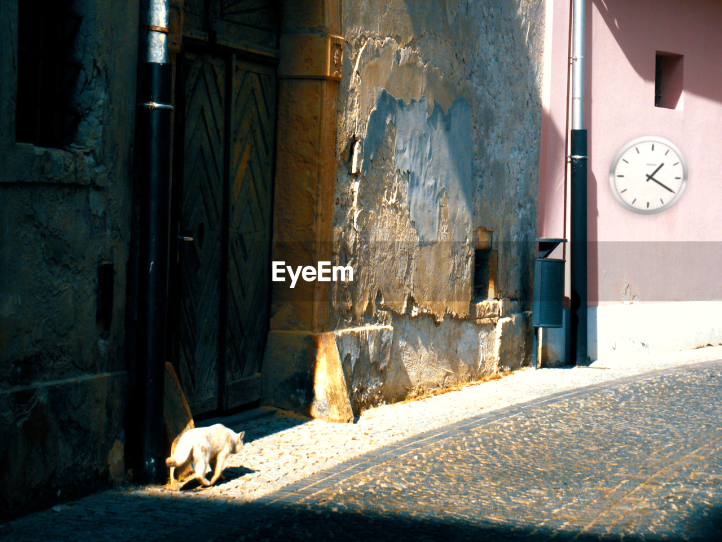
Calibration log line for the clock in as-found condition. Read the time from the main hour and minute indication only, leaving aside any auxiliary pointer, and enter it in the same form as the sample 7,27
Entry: 1,20
